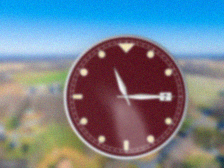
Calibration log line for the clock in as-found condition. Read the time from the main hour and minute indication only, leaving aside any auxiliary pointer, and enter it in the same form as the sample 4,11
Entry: 11,15
